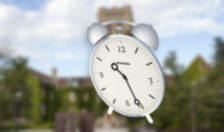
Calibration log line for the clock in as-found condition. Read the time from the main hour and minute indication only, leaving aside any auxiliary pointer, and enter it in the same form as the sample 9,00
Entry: 10,26
